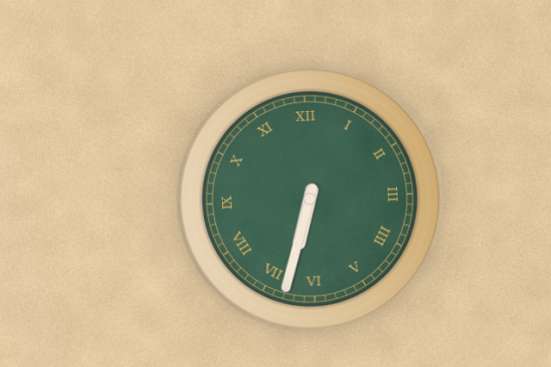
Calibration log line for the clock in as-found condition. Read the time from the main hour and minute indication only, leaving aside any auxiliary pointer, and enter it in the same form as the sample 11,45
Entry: 6,33
